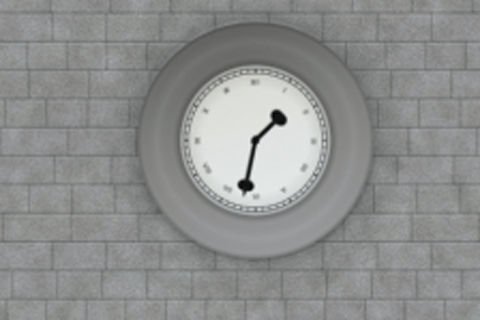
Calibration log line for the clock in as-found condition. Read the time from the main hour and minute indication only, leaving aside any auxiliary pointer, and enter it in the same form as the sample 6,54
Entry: 1,32
